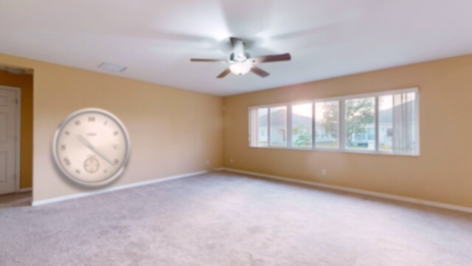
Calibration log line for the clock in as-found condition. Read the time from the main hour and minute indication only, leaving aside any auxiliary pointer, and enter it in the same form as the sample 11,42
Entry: 10,21
